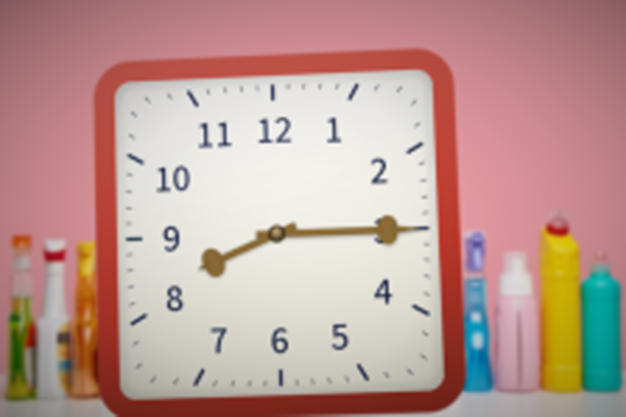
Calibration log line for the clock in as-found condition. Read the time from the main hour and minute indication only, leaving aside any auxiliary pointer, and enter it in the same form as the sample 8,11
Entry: 8,15
